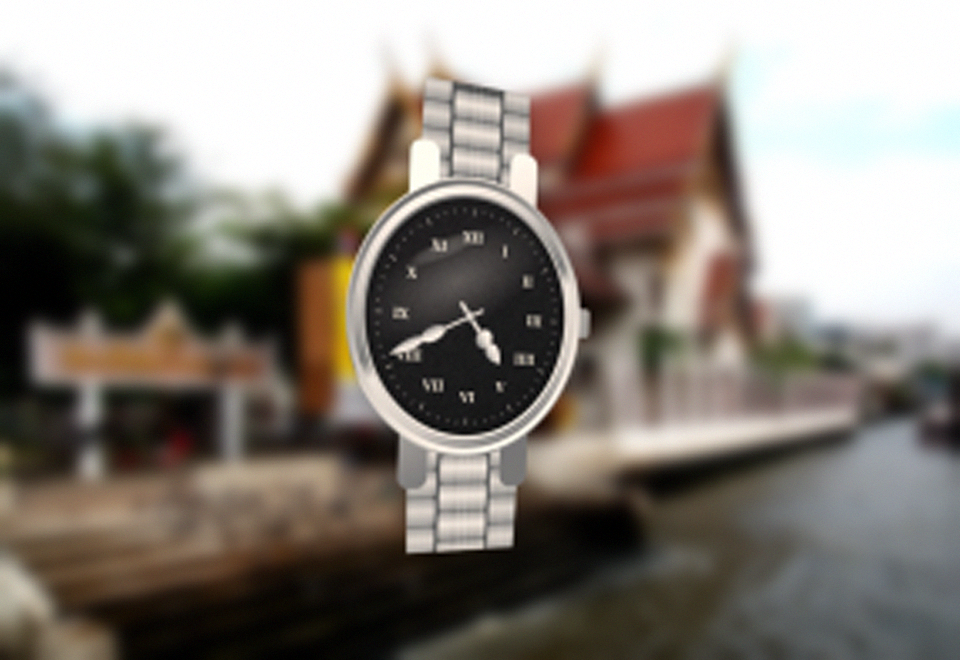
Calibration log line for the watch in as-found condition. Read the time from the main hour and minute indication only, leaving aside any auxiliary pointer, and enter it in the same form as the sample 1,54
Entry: 4,41
